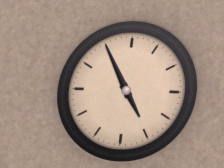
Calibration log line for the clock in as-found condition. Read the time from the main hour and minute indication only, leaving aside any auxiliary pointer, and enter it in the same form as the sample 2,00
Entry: 4,55
